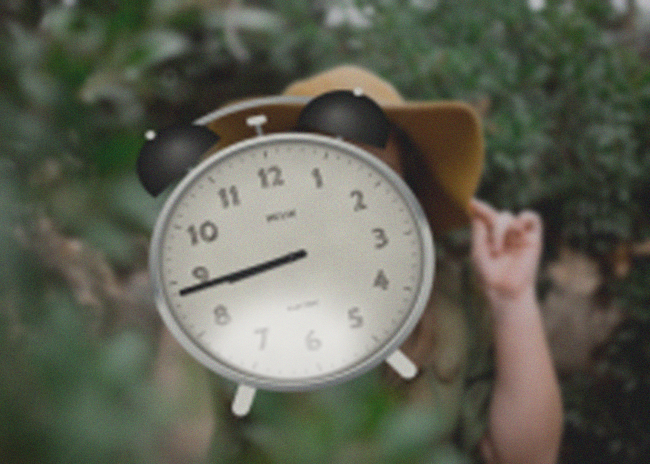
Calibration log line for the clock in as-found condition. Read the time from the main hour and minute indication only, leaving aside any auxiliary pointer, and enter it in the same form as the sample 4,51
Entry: 8,44
